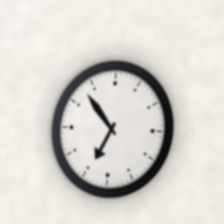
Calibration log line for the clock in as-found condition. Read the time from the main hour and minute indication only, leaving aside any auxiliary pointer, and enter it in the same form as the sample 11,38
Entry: 6,53
